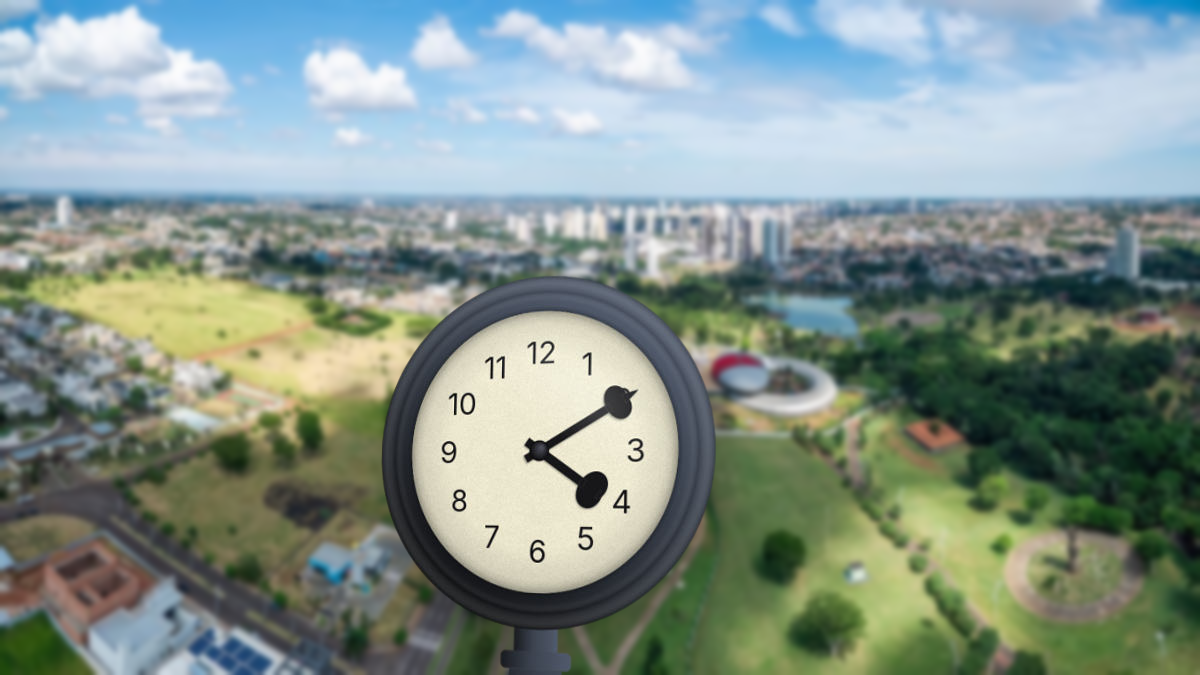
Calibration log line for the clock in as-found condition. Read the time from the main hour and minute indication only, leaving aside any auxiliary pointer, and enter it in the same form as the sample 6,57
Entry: 4,10
